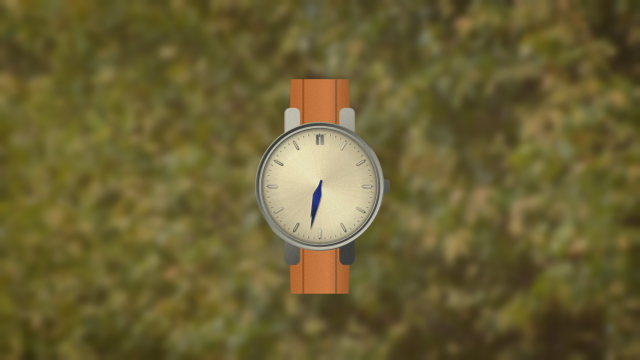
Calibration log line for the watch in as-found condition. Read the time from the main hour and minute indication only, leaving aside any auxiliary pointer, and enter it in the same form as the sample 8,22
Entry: 6,32
